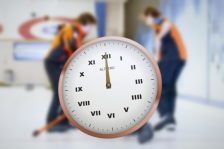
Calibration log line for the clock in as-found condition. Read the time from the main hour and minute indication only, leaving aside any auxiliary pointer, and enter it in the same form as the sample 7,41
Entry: 12,00
